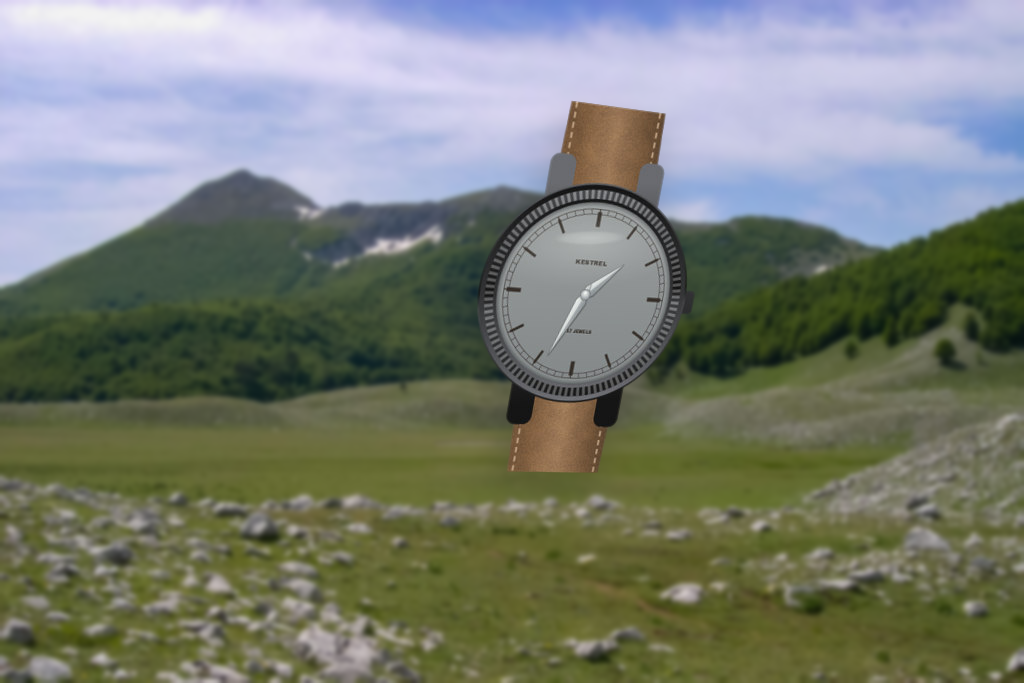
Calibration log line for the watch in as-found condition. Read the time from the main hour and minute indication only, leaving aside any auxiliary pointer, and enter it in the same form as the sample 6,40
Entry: 1,34
